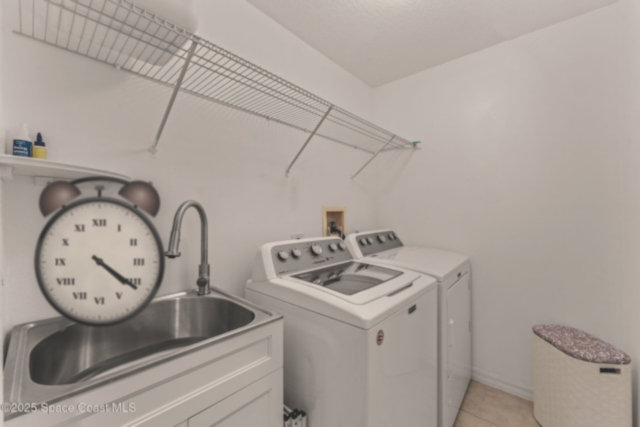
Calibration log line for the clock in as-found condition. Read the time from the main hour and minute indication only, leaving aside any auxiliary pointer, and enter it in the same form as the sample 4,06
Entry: 4,21
